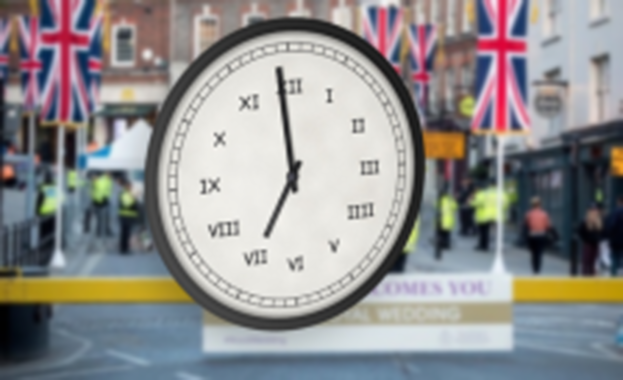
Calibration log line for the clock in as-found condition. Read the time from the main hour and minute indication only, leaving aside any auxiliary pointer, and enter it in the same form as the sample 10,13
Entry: 6,59
